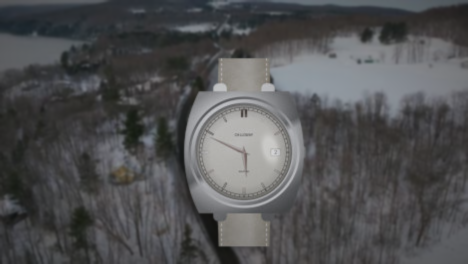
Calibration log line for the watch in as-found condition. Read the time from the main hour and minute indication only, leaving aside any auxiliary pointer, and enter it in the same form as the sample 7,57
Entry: 5,49
